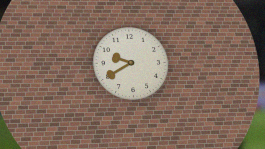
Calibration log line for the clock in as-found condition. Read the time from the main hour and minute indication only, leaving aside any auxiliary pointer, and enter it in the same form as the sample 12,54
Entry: 9,40
